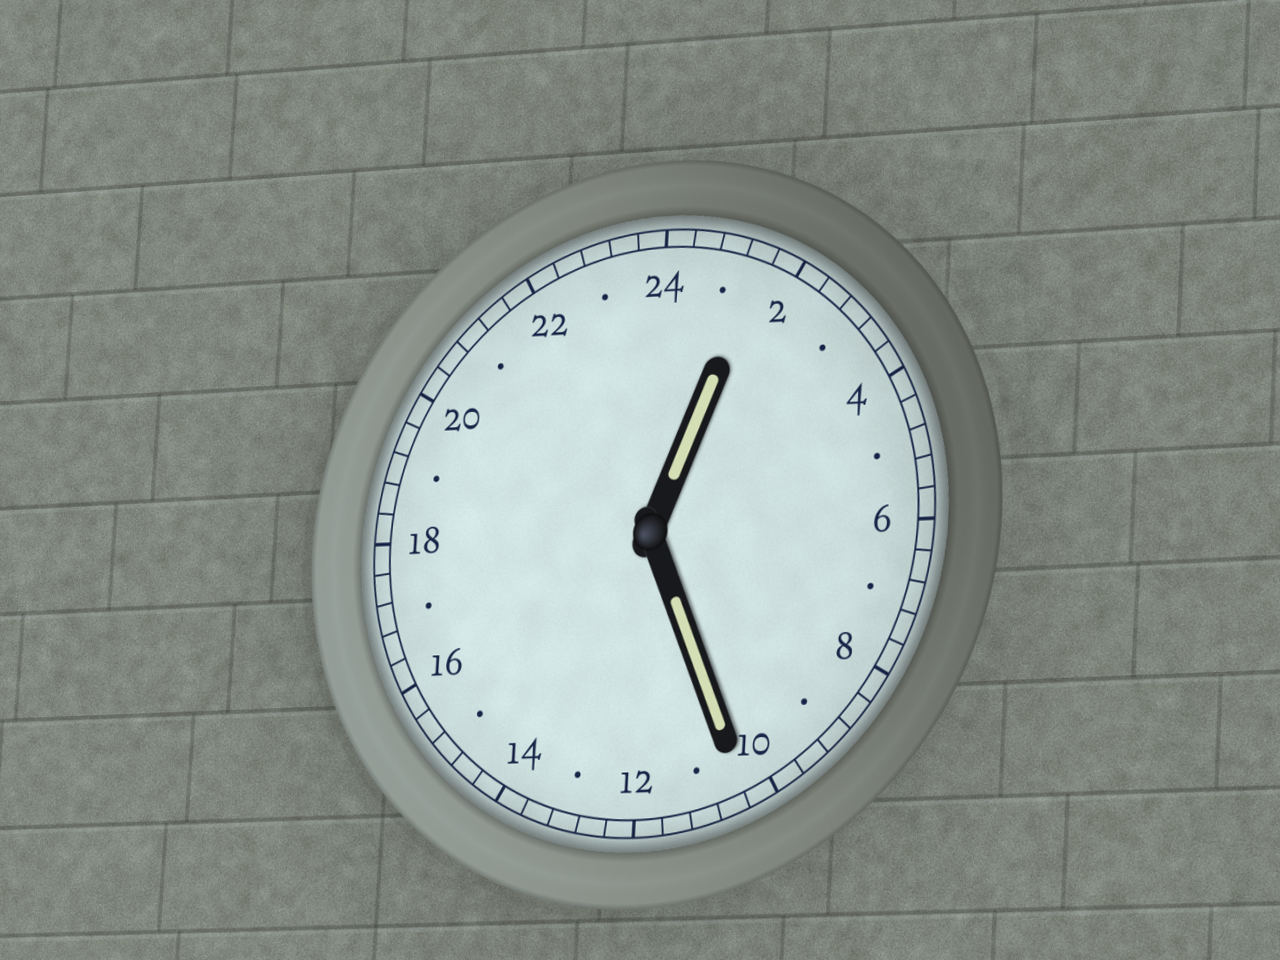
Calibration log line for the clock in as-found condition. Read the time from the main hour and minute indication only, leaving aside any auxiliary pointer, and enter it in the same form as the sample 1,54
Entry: 1,26
